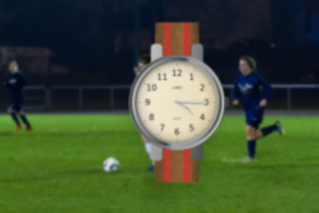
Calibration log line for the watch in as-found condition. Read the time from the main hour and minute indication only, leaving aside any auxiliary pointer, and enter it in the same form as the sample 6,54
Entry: 4,15
